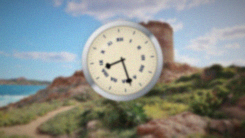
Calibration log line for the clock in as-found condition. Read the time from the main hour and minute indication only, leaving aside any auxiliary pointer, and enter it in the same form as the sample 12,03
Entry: 8,28
